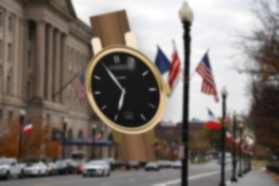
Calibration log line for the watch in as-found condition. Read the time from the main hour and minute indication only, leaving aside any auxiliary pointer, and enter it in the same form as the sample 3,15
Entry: 6,55
